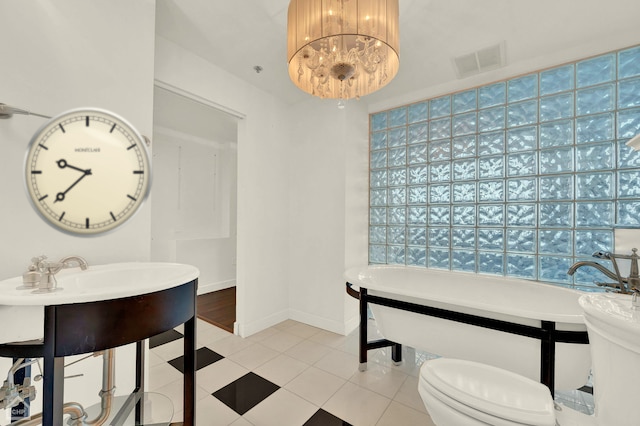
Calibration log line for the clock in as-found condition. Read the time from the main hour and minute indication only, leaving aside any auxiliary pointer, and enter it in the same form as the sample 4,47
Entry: 9,38
